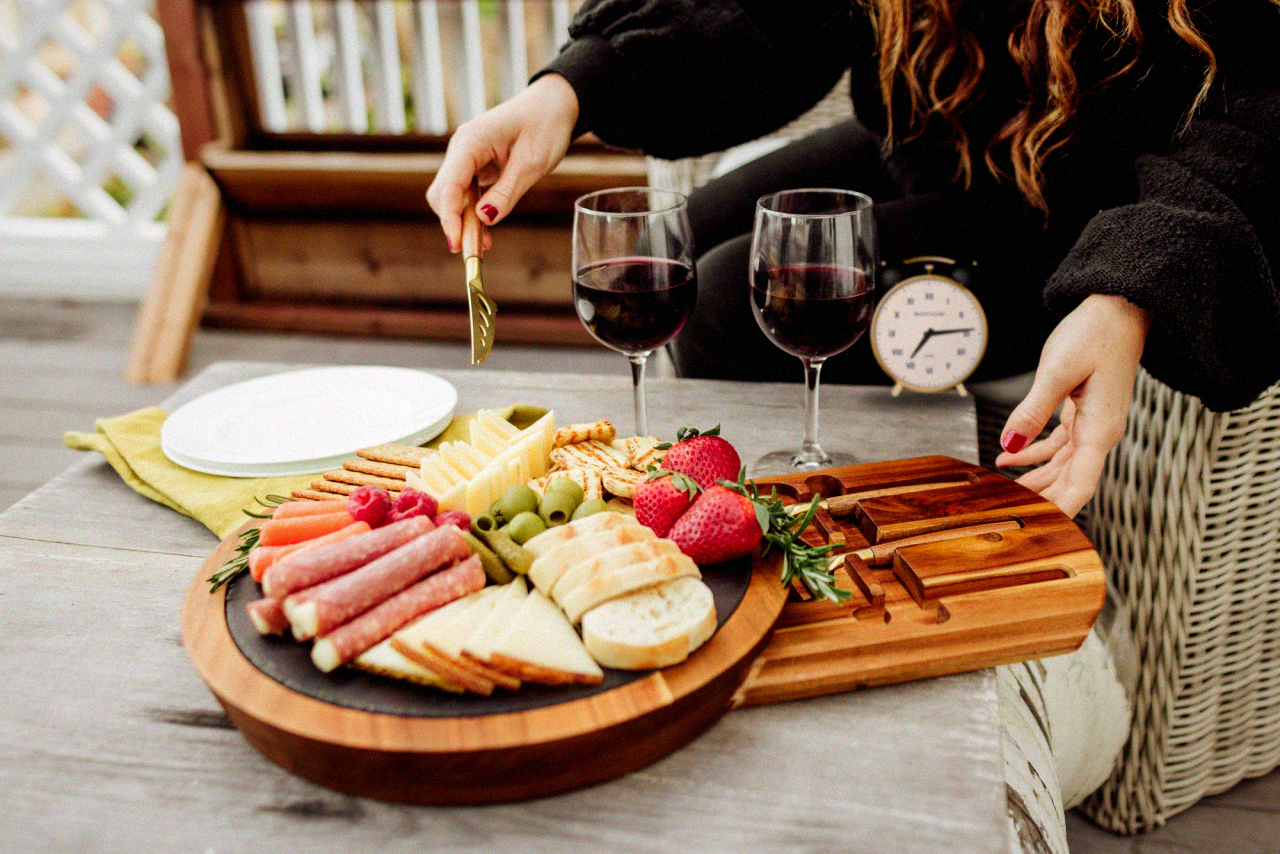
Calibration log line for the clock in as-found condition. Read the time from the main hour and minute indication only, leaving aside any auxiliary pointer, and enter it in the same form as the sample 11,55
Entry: 7,14
